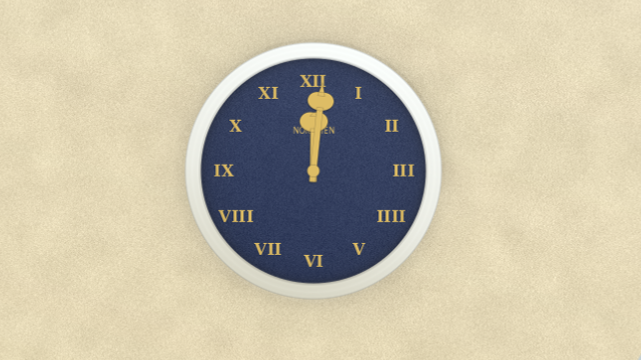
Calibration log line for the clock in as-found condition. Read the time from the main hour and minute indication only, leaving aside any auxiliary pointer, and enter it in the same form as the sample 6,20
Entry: 12,01
